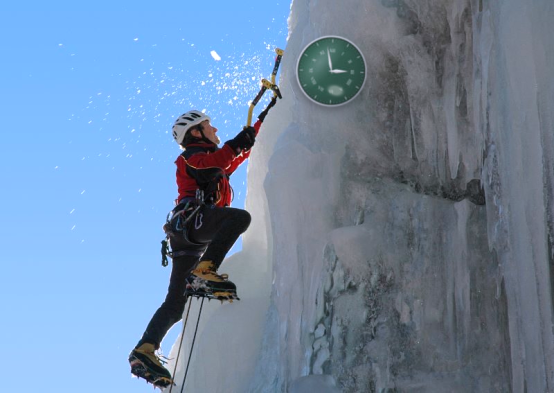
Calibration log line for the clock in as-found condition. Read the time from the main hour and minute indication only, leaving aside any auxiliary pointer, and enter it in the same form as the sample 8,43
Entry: 2,58
